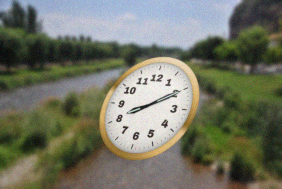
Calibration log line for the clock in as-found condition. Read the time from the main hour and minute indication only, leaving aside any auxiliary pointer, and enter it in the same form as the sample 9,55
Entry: 8,10
